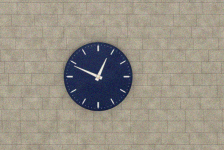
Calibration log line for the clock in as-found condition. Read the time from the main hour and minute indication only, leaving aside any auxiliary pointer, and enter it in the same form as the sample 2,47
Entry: 12,49
